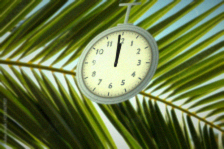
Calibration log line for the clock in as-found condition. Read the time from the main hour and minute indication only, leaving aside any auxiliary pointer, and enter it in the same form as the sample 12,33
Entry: 11,59
